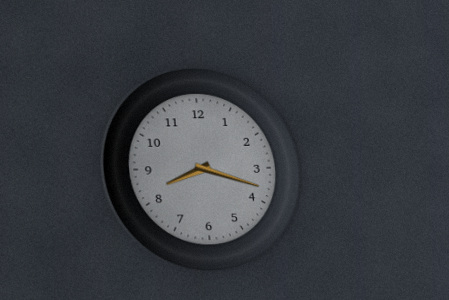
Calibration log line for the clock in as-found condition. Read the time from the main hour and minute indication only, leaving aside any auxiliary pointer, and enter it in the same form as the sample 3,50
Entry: 8,18
